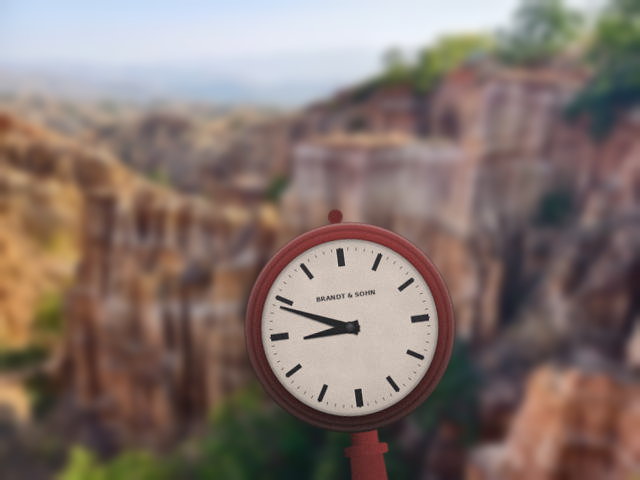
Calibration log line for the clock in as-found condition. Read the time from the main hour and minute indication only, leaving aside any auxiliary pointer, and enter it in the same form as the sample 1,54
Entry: 8,49
